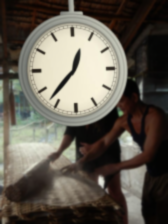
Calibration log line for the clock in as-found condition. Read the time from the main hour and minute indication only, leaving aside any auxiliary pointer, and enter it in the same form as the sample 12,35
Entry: 12,37
